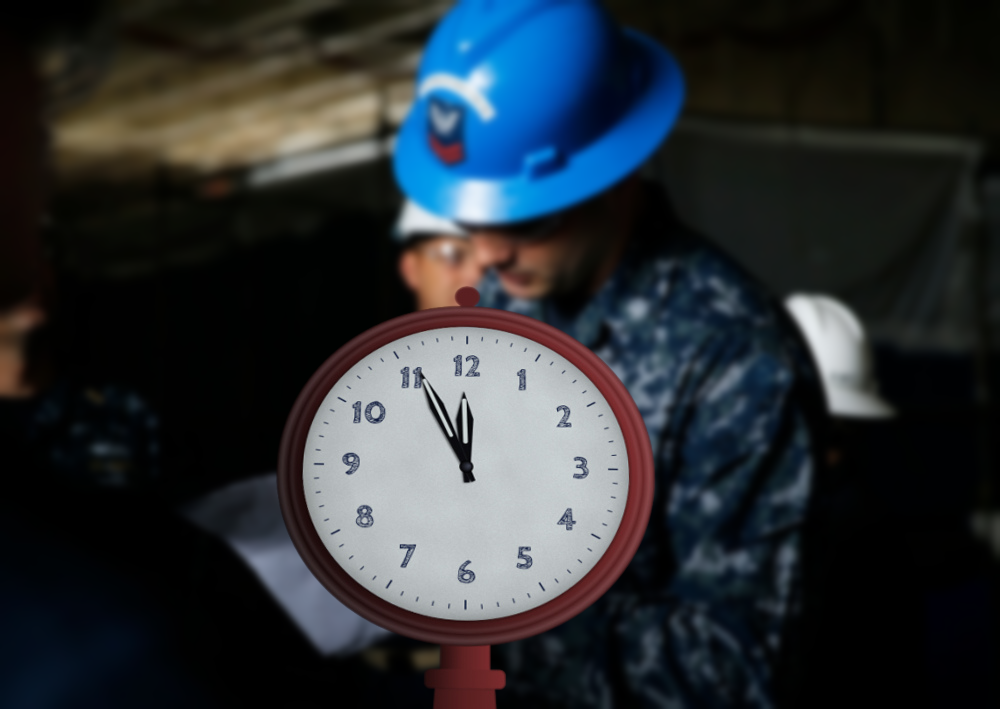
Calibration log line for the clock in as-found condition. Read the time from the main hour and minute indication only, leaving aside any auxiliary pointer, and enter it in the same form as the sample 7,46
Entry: 11,56
